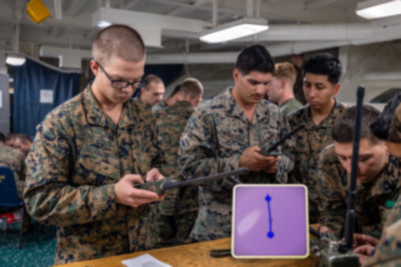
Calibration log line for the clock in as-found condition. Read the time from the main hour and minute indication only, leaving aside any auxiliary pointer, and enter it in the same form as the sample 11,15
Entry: 5,59
